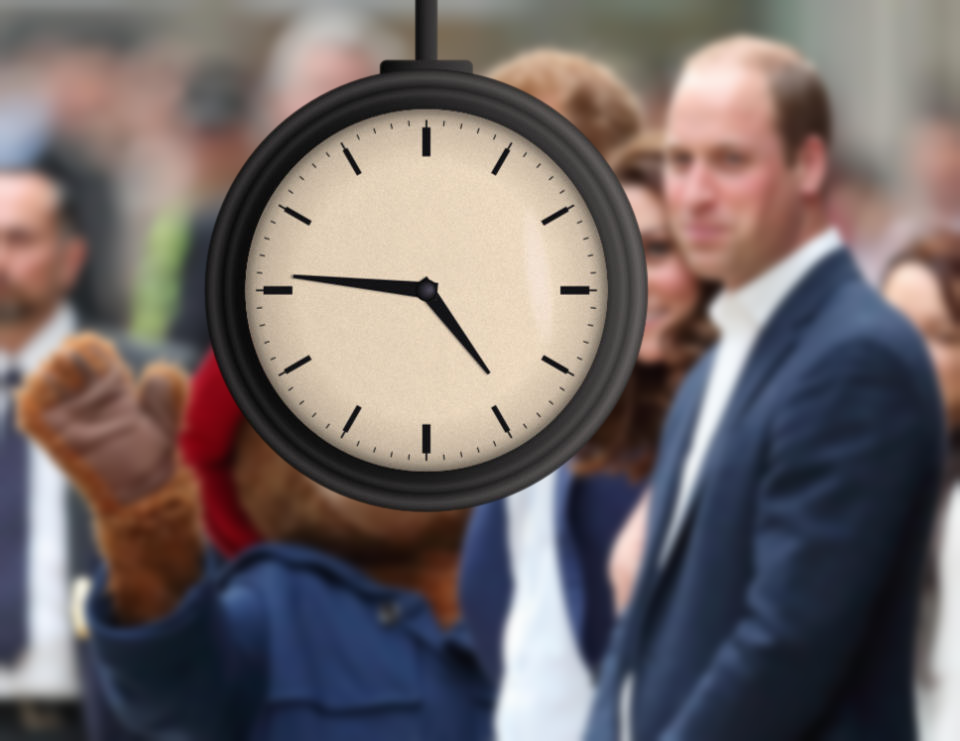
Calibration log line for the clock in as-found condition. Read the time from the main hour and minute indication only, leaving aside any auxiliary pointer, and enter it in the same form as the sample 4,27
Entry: 4,46
